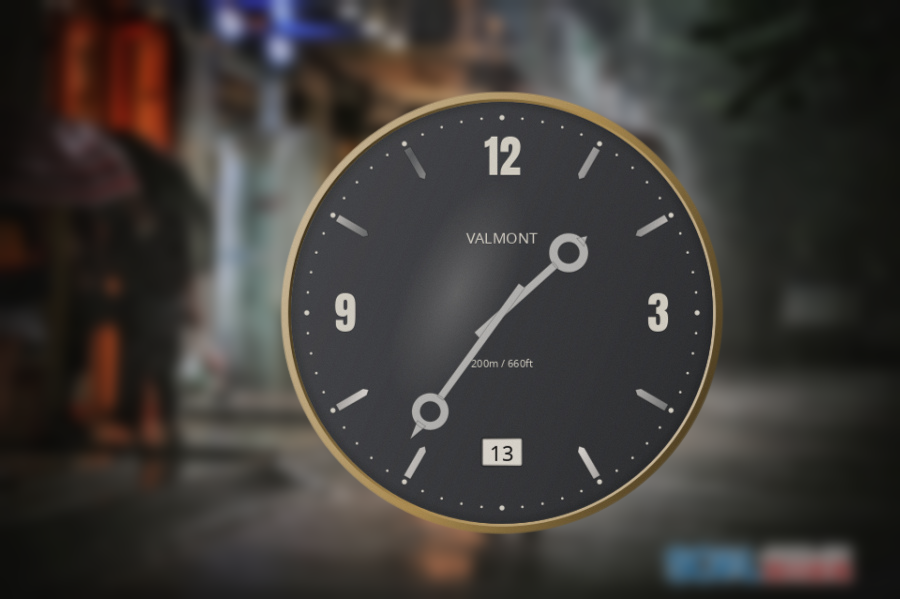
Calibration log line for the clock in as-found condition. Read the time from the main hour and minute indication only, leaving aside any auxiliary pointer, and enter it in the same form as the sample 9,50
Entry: 1,36
